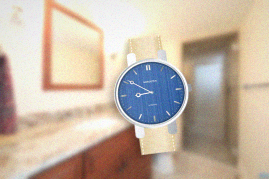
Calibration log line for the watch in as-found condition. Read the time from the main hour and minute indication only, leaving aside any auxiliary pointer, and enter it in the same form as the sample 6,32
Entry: 8,51
